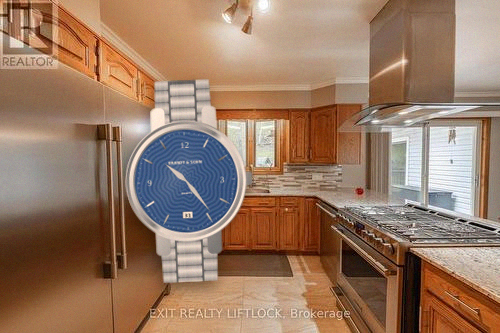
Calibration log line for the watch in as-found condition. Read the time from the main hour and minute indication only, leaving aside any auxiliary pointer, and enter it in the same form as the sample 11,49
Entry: 10,24
